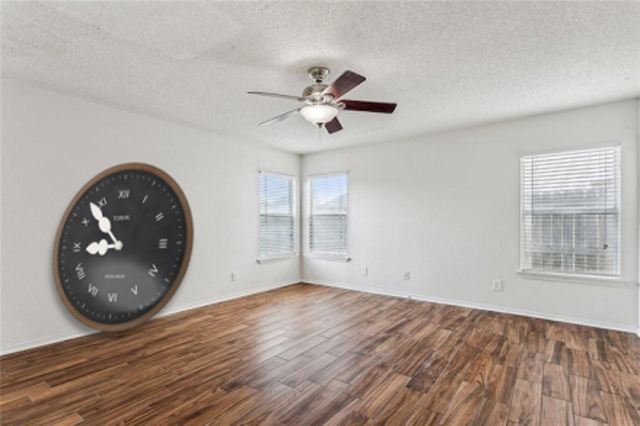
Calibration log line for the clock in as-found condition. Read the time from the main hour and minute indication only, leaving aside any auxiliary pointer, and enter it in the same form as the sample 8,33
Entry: 8,53
